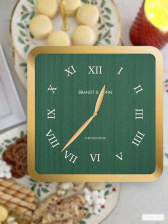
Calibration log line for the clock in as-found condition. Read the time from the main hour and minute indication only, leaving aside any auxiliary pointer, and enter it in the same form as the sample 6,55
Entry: 12,37
